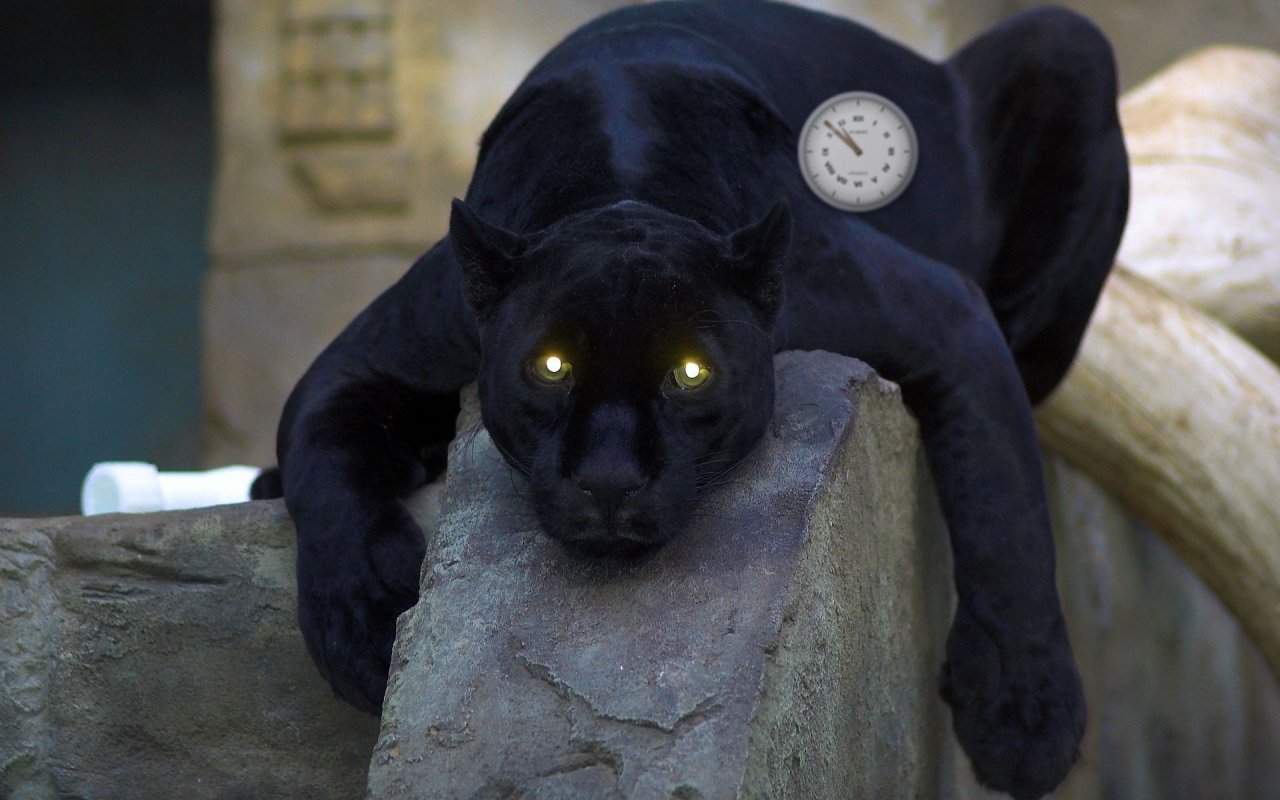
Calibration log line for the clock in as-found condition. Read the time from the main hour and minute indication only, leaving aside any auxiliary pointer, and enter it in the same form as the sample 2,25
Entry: 10,52
